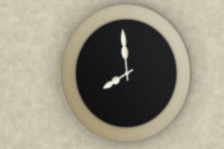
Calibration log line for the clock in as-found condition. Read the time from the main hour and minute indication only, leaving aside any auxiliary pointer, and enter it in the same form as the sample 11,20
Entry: 7,59
